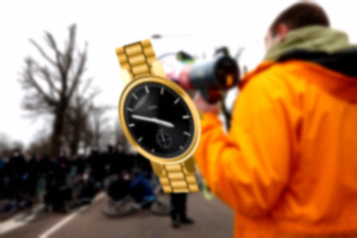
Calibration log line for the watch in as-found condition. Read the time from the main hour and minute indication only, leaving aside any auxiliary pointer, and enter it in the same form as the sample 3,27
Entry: 3,48
